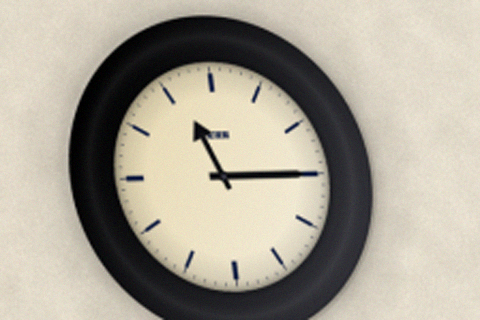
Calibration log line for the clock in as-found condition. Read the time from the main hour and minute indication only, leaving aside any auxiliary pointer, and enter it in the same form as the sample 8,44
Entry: 11,15
